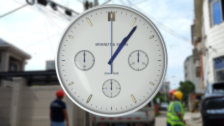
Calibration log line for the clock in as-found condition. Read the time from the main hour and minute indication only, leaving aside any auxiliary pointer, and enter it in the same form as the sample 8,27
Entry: 1,06
